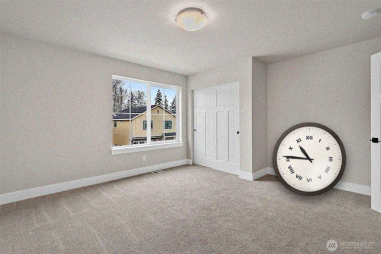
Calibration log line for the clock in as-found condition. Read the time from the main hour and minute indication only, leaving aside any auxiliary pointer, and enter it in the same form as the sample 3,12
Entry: 10,46
